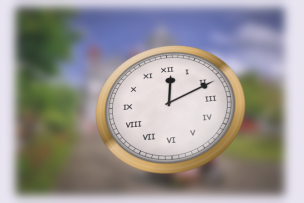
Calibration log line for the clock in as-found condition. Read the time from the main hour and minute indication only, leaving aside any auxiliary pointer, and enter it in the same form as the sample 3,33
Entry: 12,11
